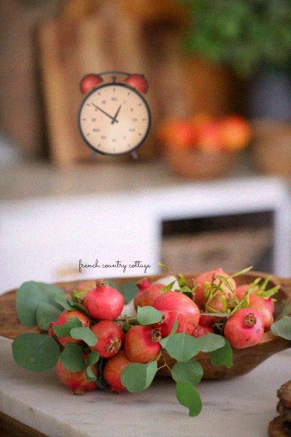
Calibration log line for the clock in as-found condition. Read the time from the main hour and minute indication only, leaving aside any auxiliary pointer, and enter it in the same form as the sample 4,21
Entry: 12,51
